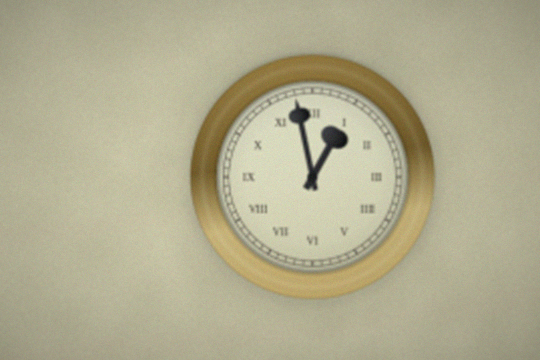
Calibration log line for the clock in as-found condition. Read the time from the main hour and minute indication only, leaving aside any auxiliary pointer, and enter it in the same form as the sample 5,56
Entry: 12,58
